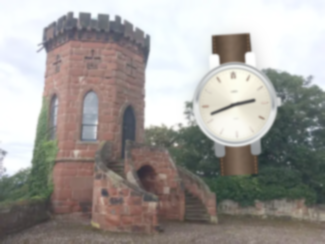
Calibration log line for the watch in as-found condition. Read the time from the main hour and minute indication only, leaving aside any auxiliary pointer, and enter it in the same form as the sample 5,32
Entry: 2,42
